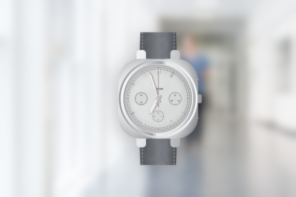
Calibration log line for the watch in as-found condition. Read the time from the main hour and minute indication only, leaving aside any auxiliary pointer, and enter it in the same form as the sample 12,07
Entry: 6,57
